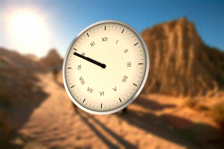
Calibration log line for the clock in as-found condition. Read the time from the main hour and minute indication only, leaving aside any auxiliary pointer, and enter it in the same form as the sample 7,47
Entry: 9,49
